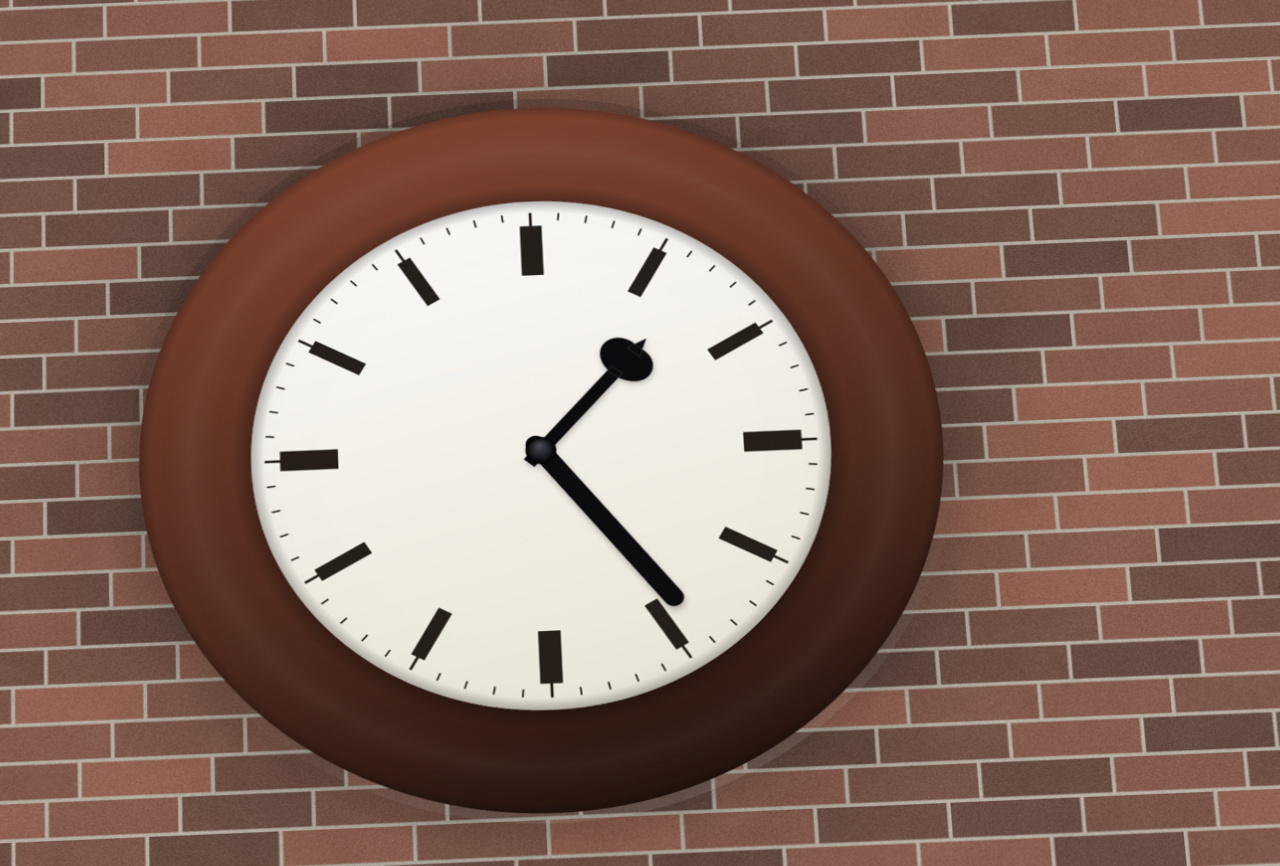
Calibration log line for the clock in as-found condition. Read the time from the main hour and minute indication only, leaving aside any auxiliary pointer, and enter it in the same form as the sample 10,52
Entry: 1,24
